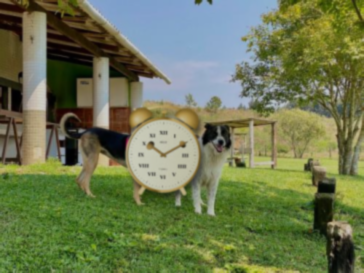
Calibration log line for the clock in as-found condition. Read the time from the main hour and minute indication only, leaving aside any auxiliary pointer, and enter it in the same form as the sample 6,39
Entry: 10,10
